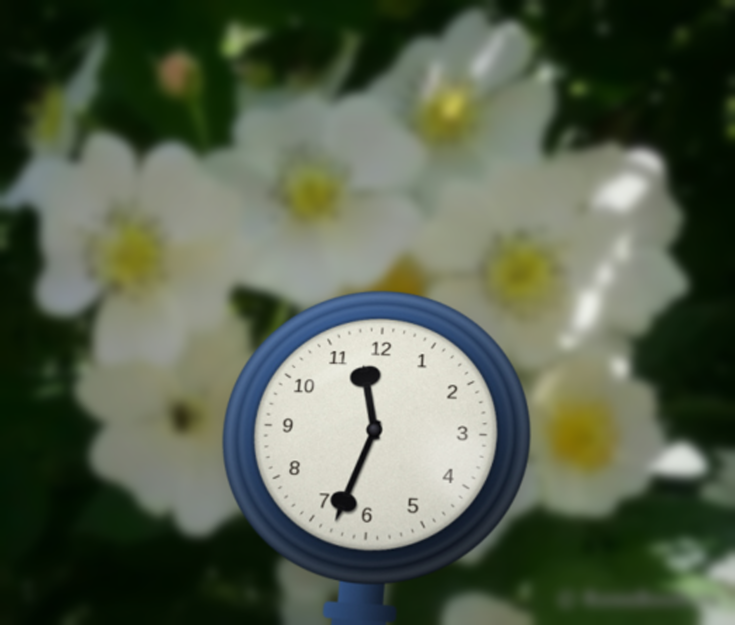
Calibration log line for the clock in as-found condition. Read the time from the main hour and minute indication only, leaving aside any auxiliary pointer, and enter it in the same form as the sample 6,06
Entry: 11,33
